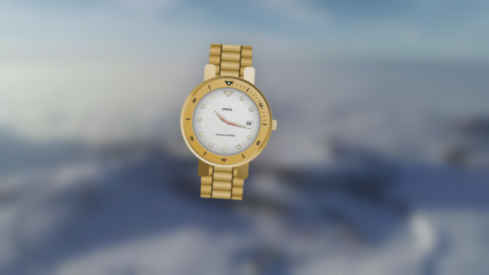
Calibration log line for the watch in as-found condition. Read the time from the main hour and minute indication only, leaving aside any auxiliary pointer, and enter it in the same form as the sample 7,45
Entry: 10,17
